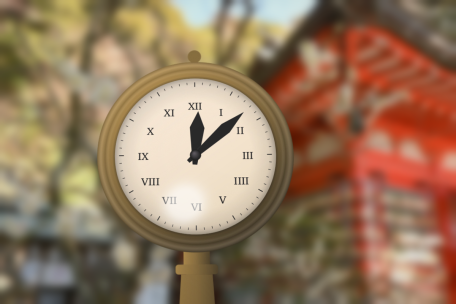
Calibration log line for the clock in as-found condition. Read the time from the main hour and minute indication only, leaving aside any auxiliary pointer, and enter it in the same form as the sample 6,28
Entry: 12,08
